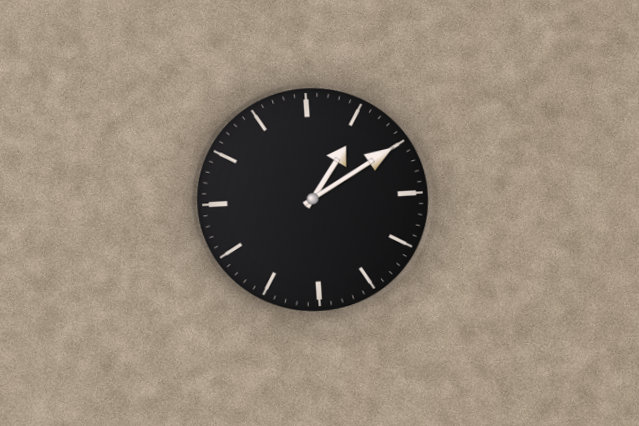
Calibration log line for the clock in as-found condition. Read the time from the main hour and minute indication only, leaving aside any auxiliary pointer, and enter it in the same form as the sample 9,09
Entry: 1,10
